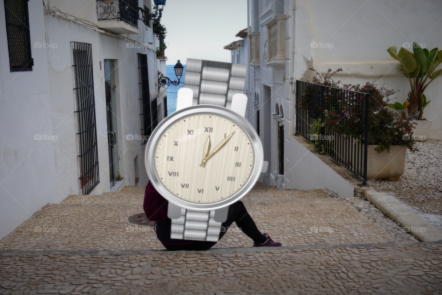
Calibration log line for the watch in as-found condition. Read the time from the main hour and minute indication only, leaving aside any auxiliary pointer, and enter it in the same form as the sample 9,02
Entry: 12,06
